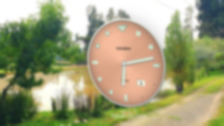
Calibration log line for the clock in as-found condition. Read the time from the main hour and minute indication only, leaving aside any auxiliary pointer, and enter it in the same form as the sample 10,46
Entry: 6,13
